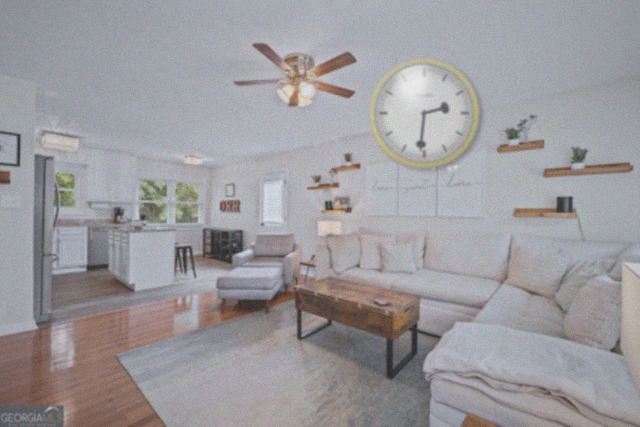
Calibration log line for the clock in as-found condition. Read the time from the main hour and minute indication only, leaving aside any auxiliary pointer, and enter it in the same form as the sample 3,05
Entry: 2,31
